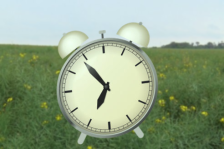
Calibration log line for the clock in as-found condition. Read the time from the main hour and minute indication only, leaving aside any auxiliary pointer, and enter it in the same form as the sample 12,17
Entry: 6,54
